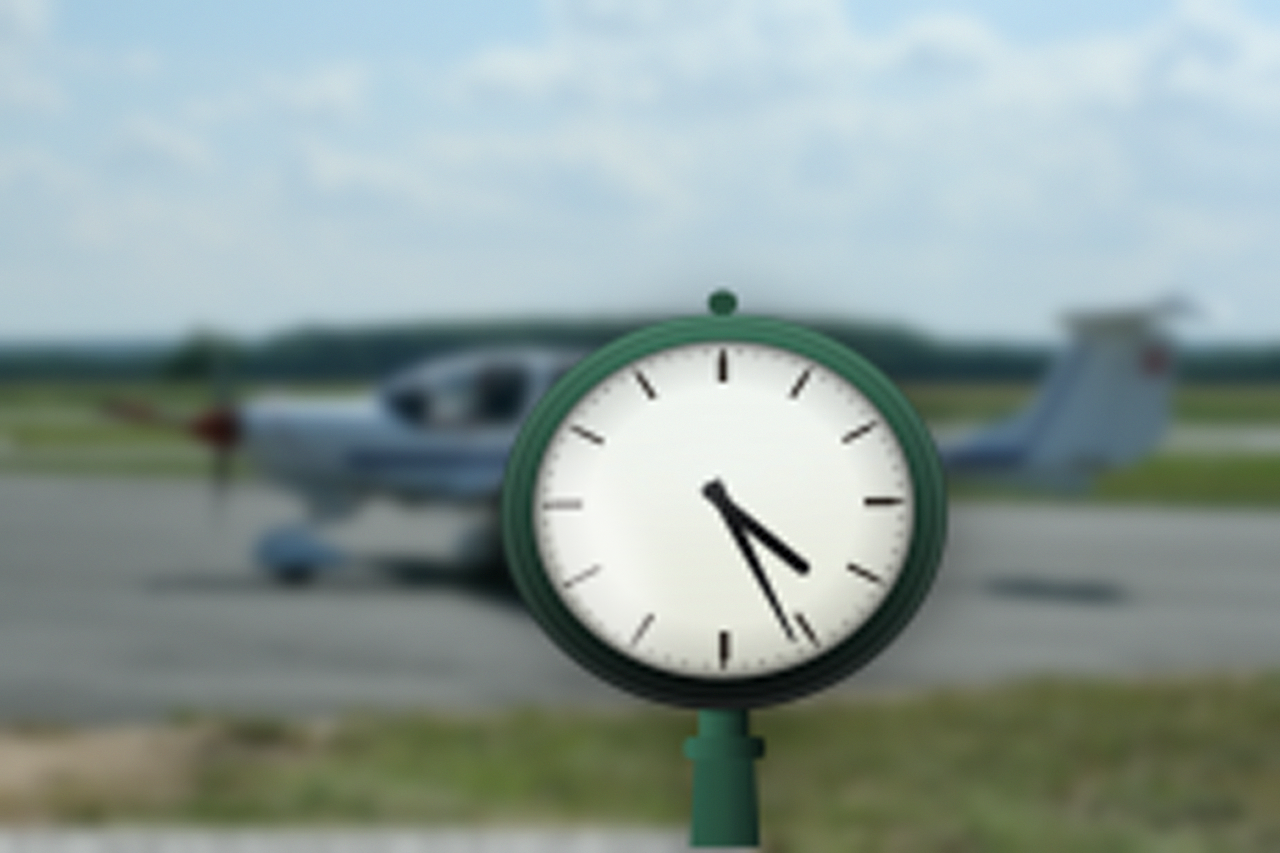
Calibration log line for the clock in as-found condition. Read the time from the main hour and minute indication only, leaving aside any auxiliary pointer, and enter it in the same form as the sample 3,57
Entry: 4,26
